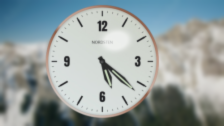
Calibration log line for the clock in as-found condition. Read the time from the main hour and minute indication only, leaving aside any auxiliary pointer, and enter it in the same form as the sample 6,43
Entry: 5,22
